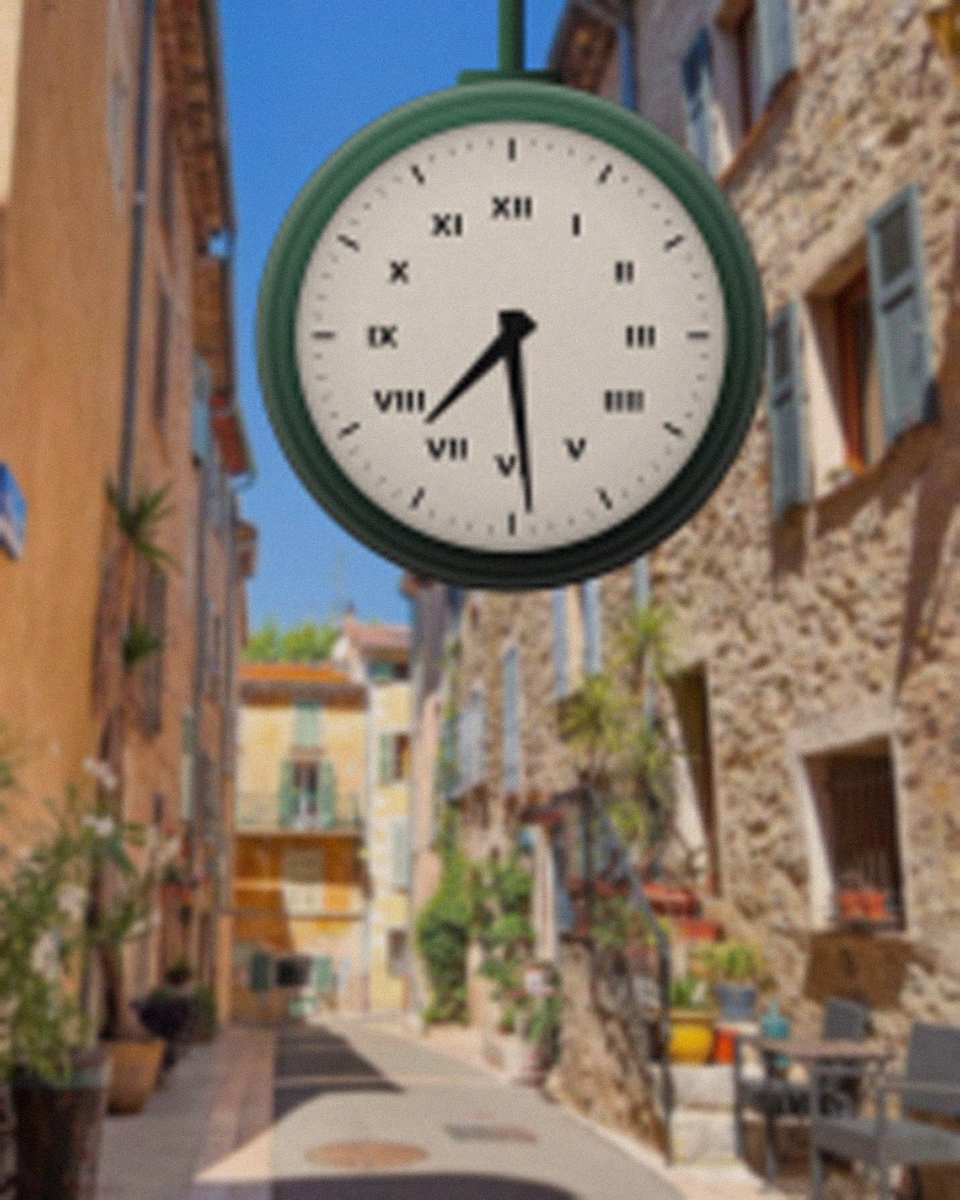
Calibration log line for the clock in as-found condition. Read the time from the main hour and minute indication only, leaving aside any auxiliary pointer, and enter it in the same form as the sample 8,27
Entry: 7,29
